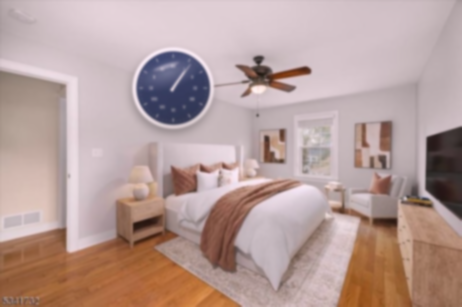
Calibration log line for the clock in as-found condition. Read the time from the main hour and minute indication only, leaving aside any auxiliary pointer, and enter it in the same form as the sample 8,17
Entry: 1,06
